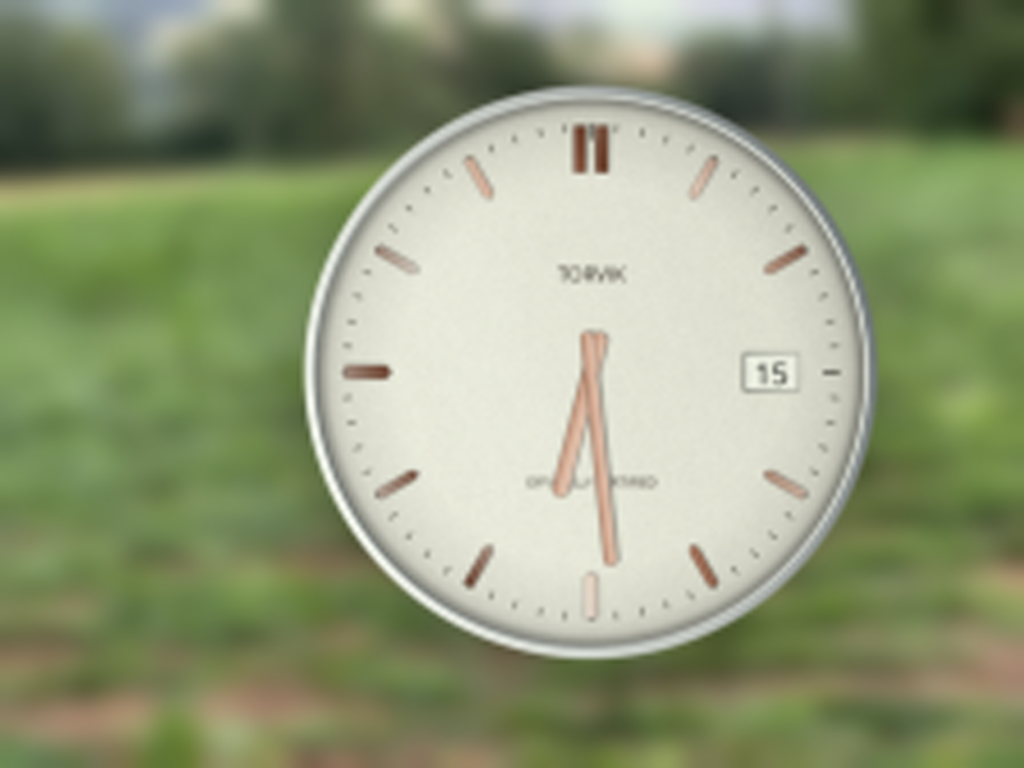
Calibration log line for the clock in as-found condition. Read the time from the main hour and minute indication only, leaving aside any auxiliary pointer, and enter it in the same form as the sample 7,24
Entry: 6,29
